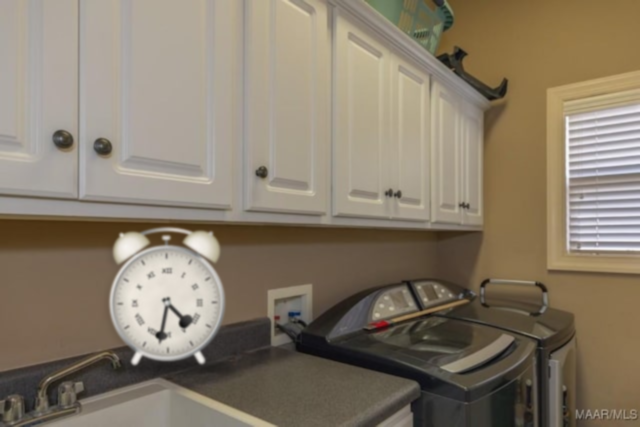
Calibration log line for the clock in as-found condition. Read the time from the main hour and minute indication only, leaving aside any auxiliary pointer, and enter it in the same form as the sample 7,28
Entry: 4,32
